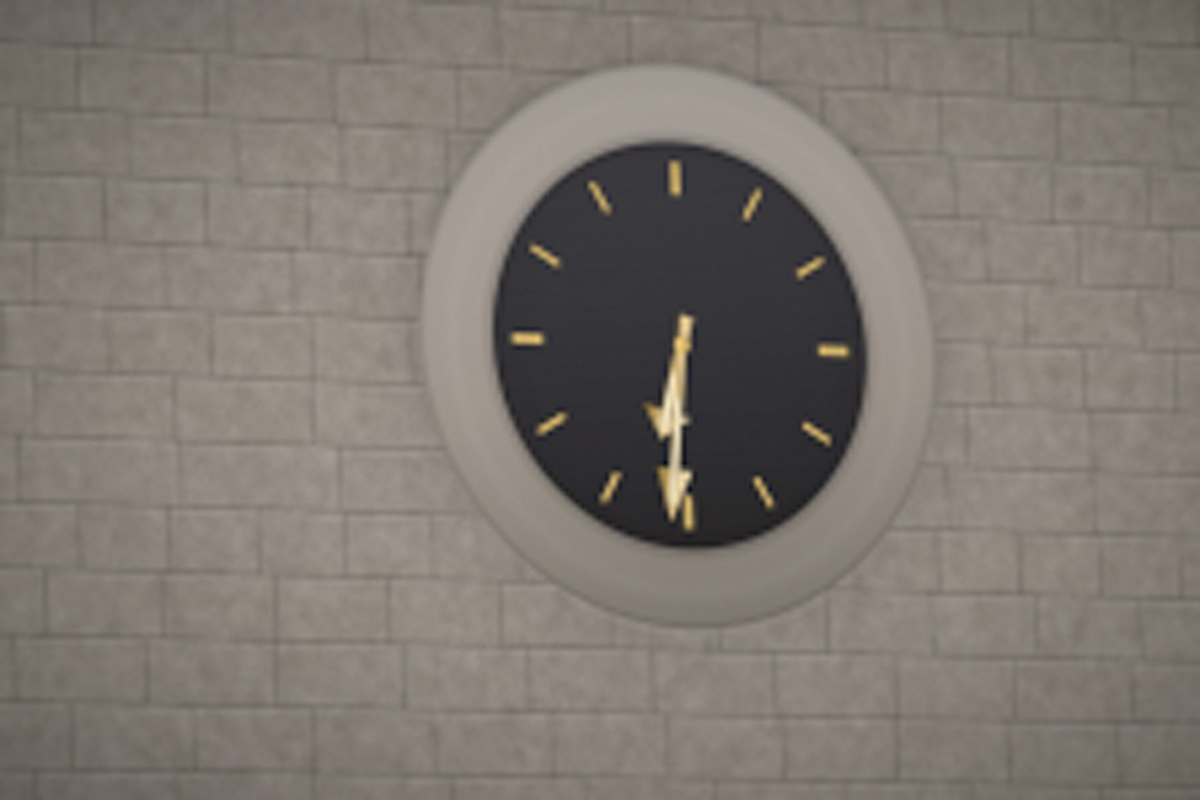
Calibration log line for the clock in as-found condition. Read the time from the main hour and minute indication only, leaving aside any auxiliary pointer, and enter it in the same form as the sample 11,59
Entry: 6,31
